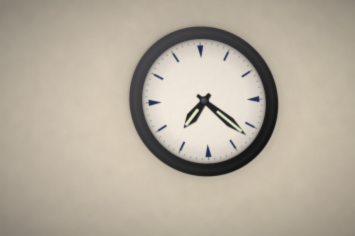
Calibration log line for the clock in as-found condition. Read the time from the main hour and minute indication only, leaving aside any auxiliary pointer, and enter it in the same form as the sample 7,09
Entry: 7,22
